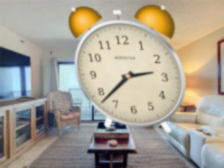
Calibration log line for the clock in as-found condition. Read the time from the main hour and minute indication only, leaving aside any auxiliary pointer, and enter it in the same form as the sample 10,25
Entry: 2,38
